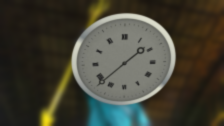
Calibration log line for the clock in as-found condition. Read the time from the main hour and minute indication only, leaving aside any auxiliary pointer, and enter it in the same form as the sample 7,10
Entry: 1,38
